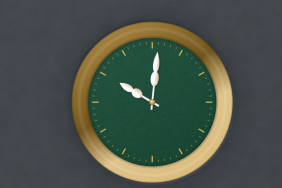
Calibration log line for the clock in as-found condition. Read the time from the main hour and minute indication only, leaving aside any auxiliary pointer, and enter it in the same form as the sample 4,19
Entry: 10,01
